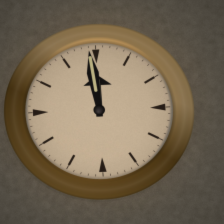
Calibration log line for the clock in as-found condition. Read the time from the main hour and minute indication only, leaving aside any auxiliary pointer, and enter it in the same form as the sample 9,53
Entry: 11,59
